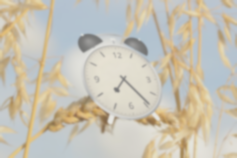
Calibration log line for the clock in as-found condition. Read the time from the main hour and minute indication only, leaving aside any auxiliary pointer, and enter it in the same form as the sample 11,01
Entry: 7,24
